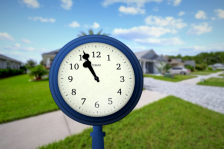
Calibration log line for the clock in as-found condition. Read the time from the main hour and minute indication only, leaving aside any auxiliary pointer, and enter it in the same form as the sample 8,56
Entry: 10,56
